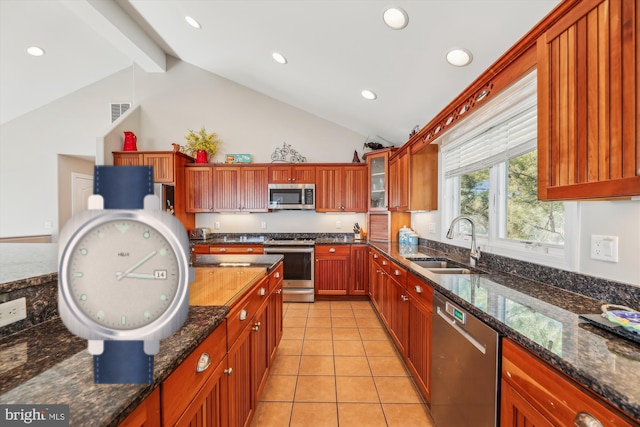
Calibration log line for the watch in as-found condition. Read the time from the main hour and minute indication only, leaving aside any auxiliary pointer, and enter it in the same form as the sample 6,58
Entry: 3,09
